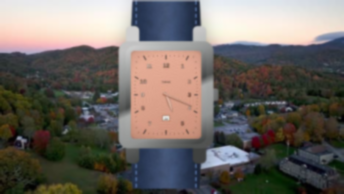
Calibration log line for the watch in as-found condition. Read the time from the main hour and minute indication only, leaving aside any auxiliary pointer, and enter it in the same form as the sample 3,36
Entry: 5,19
